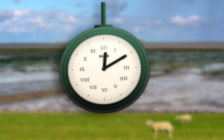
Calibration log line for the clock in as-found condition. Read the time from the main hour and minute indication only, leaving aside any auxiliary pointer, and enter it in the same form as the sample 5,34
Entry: 12,10
